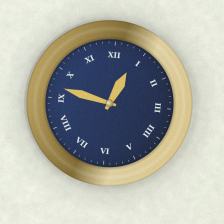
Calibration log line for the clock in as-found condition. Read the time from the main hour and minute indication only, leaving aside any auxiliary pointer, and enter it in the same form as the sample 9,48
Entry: 12,47
